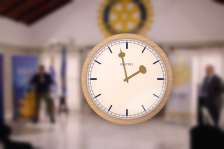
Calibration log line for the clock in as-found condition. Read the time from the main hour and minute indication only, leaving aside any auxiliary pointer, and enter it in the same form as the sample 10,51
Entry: 1,58
